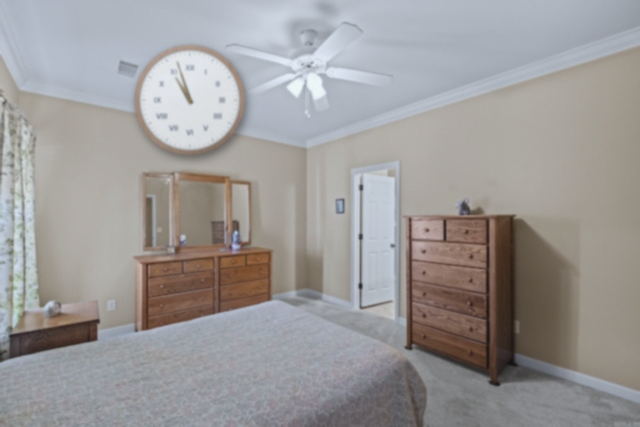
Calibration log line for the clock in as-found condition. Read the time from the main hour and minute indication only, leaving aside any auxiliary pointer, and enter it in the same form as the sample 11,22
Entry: 10,57
